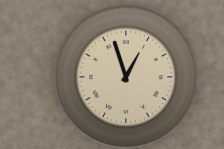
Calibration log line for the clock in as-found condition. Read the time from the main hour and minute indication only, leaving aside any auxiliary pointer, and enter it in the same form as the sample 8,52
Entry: 12,57
